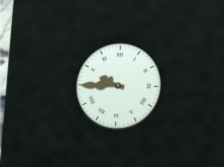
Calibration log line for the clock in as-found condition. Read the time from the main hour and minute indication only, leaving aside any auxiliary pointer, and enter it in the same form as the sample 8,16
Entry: 9,45
